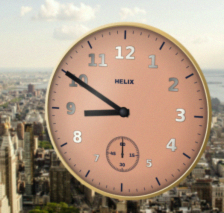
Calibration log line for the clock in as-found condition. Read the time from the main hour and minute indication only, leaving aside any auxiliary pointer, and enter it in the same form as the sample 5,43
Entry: 8,50
